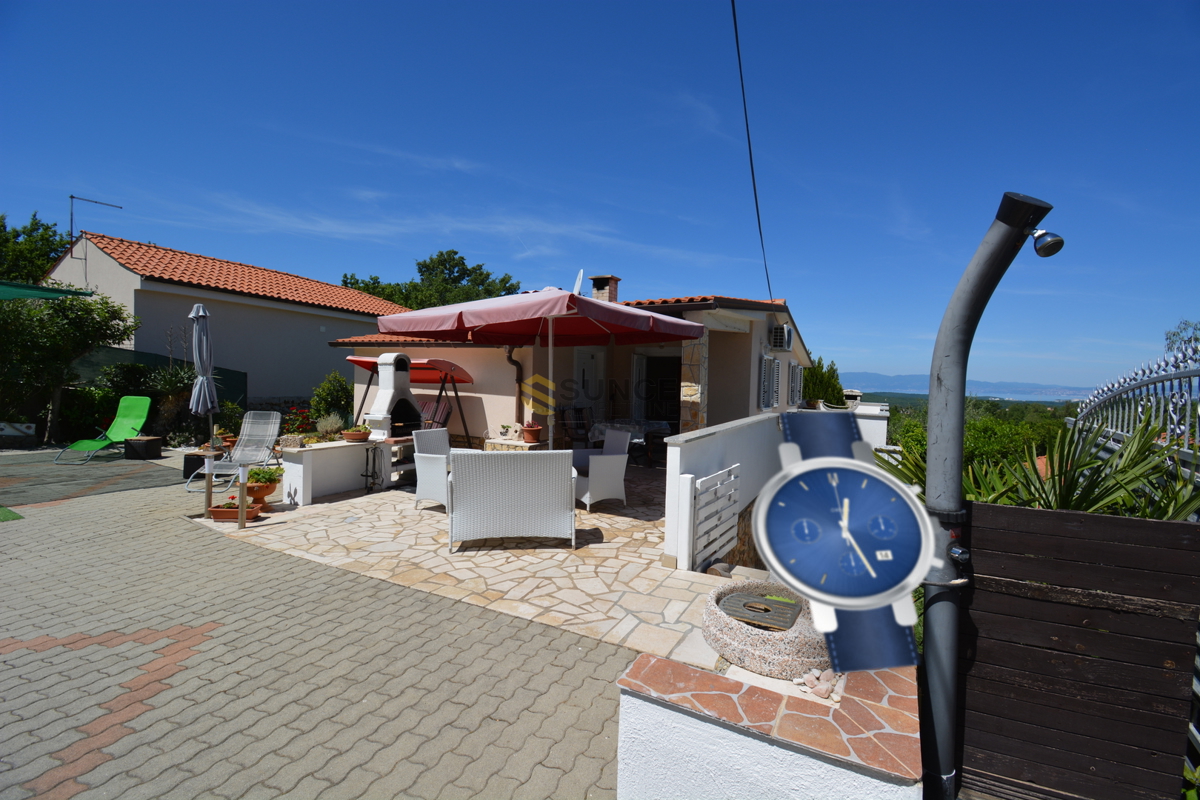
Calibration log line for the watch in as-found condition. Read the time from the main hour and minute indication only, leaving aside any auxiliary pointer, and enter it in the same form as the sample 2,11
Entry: 12,27
